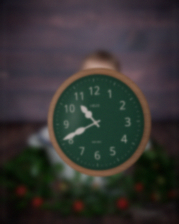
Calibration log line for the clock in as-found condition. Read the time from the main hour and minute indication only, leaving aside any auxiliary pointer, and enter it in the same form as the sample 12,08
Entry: 10,41
